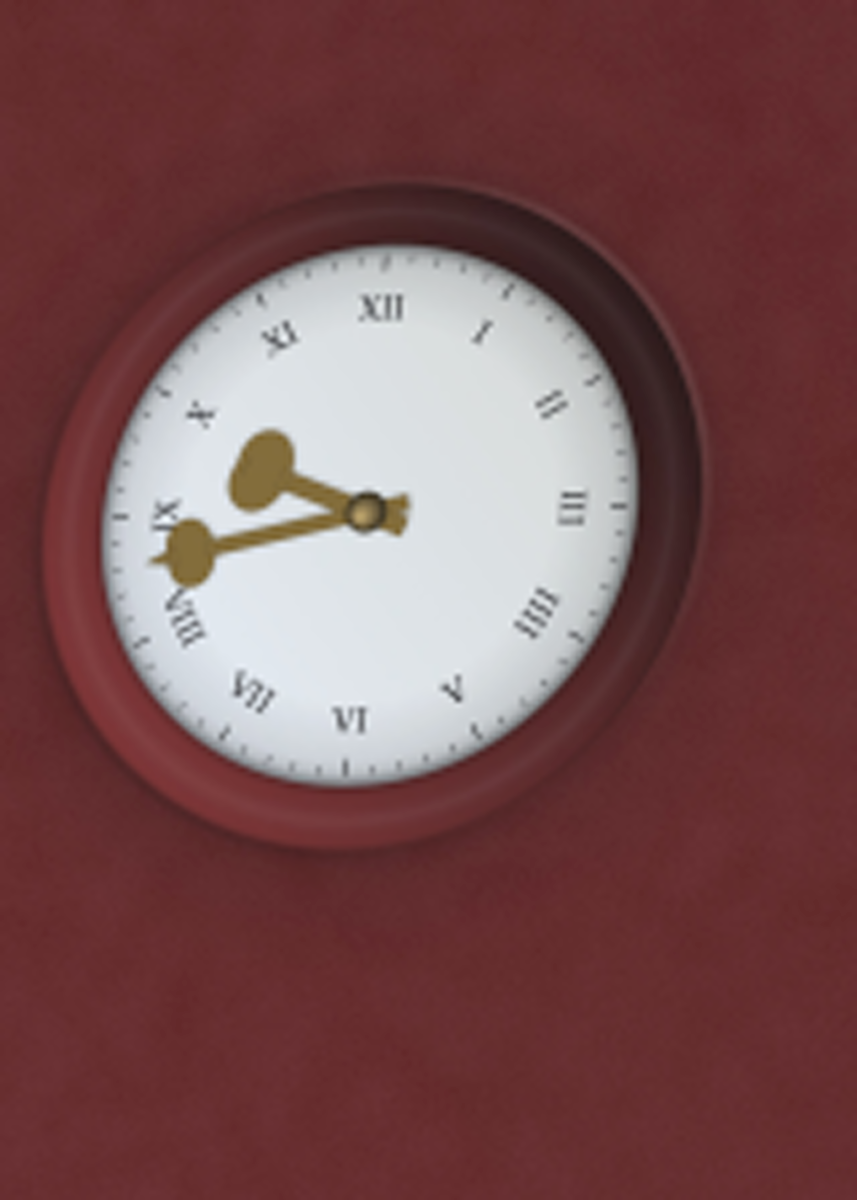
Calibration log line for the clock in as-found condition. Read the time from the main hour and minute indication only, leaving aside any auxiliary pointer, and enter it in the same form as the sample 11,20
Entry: 9,43
